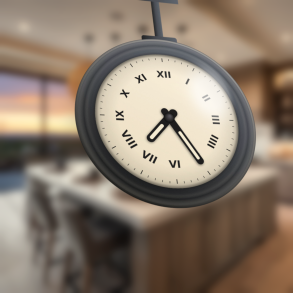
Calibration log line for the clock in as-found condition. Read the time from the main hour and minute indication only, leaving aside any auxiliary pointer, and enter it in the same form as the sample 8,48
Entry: 7,25
